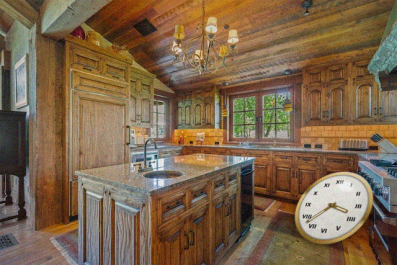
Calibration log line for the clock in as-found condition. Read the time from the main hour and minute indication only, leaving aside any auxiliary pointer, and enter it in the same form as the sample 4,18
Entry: 3,38
